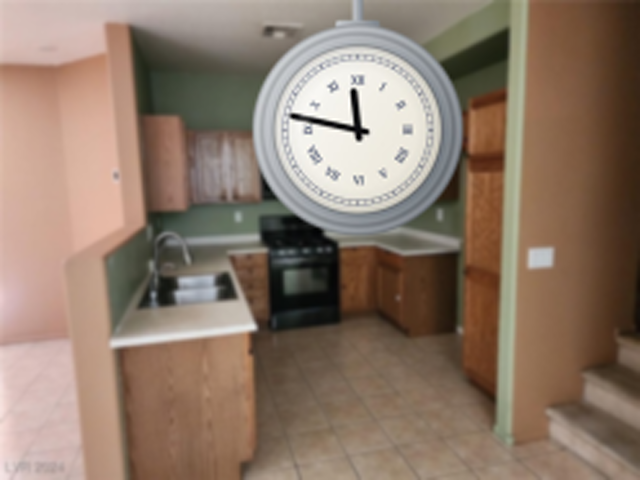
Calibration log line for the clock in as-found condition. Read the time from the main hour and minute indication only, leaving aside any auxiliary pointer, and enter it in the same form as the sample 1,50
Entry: 11,47
